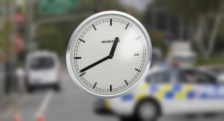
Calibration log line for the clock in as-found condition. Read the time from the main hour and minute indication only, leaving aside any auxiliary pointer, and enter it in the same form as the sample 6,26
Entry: 12,41
